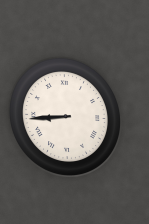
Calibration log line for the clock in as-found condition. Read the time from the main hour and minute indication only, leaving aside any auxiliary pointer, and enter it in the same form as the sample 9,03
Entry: 8,44
